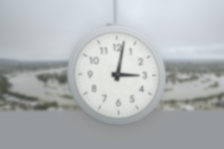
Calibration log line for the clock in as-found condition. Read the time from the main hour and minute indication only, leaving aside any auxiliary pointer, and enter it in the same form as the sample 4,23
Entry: 3,02
